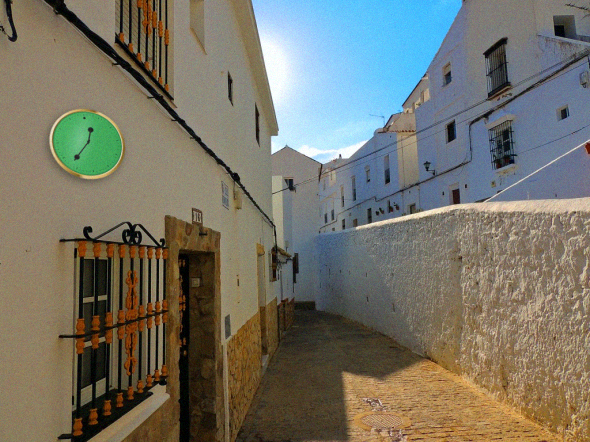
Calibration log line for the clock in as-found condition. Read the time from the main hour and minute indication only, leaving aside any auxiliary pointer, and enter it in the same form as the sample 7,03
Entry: 12,37
